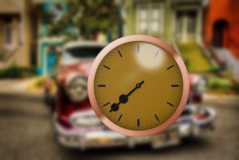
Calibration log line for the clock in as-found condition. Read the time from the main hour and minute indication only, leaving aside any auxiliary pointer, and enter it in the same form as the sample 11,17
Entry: 7,38
